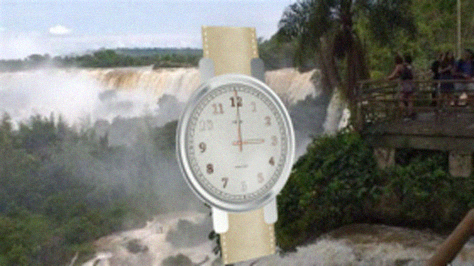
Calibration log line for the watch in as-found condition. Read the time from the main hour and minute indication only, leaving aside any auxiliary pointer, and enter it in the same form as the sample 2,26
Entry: 3,00
